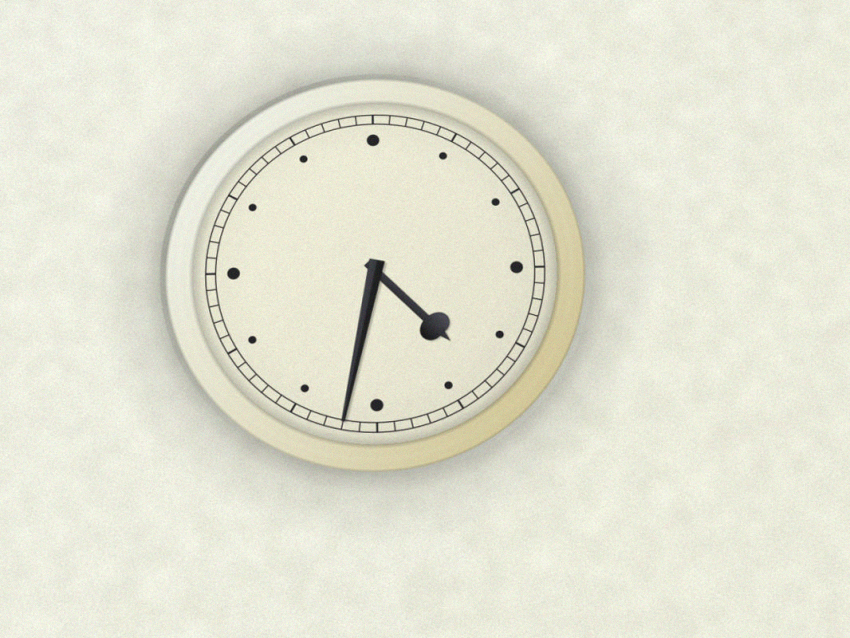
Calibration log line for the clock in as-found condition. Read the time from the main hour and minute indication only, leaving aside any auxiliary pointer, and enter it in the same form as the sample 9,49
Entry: 4,32
